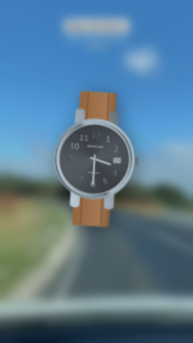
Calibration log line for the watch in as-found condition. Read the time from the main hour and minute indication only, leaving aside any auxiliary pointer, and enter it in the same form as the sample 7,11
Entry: 3,30
